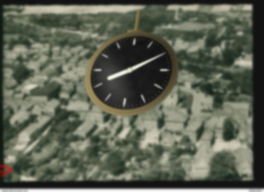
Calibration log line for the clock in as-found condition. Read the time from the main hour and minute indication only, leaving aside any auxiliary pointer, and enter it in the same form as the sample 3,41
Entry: 8,10
